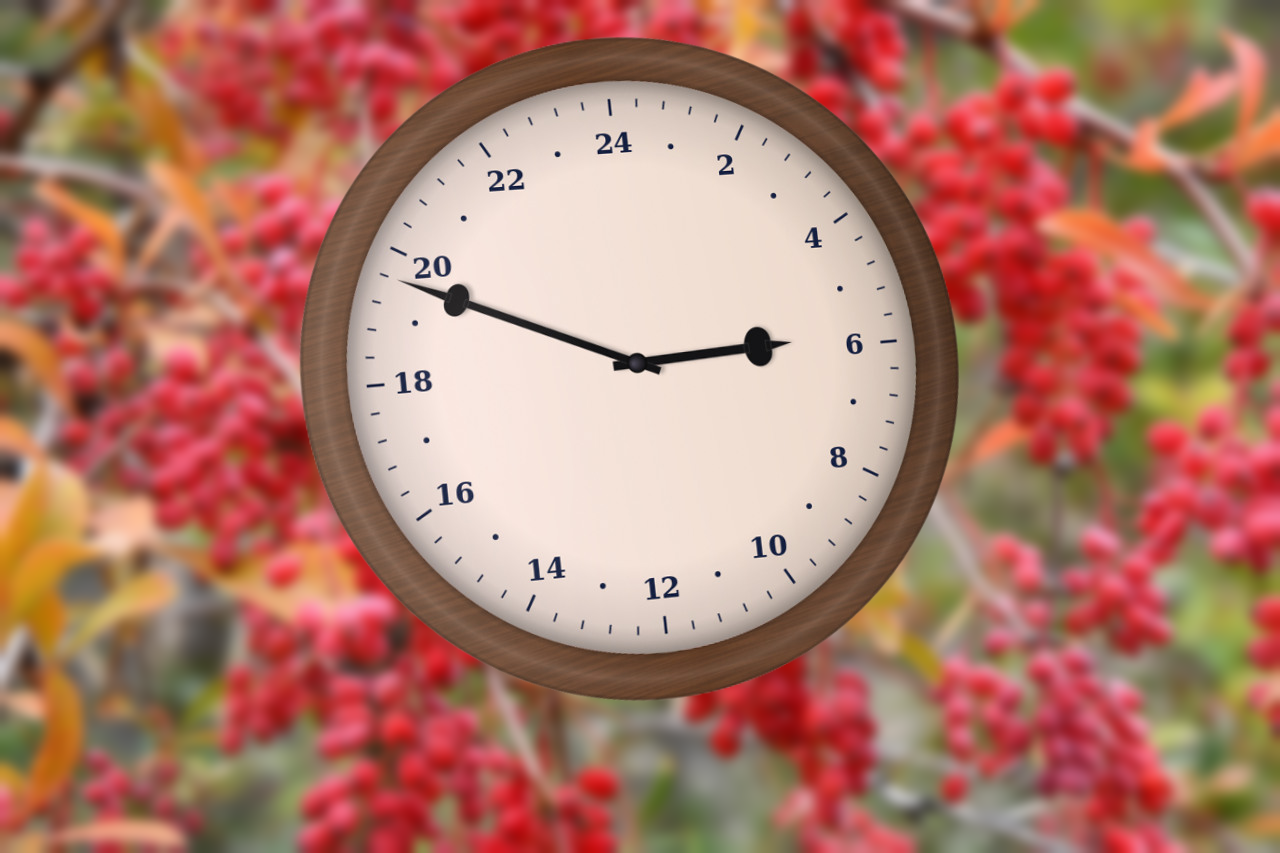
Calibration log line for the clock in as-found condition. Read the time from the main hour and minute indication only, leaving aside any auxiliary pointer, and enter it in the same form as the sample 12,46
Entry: 5,49
